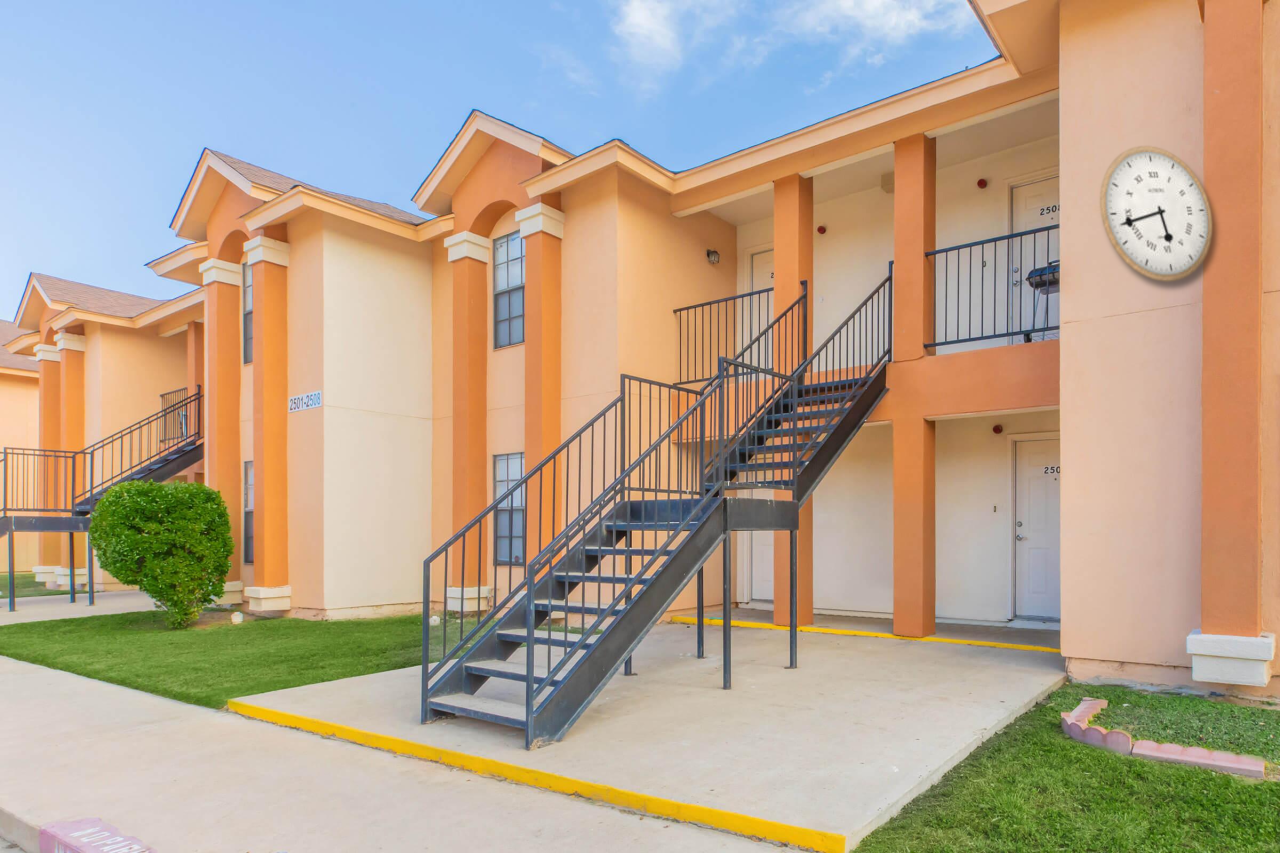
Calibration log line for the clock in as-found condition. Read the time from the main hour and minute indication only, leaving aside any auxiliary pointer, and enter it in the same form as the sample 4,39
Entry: 5,43
